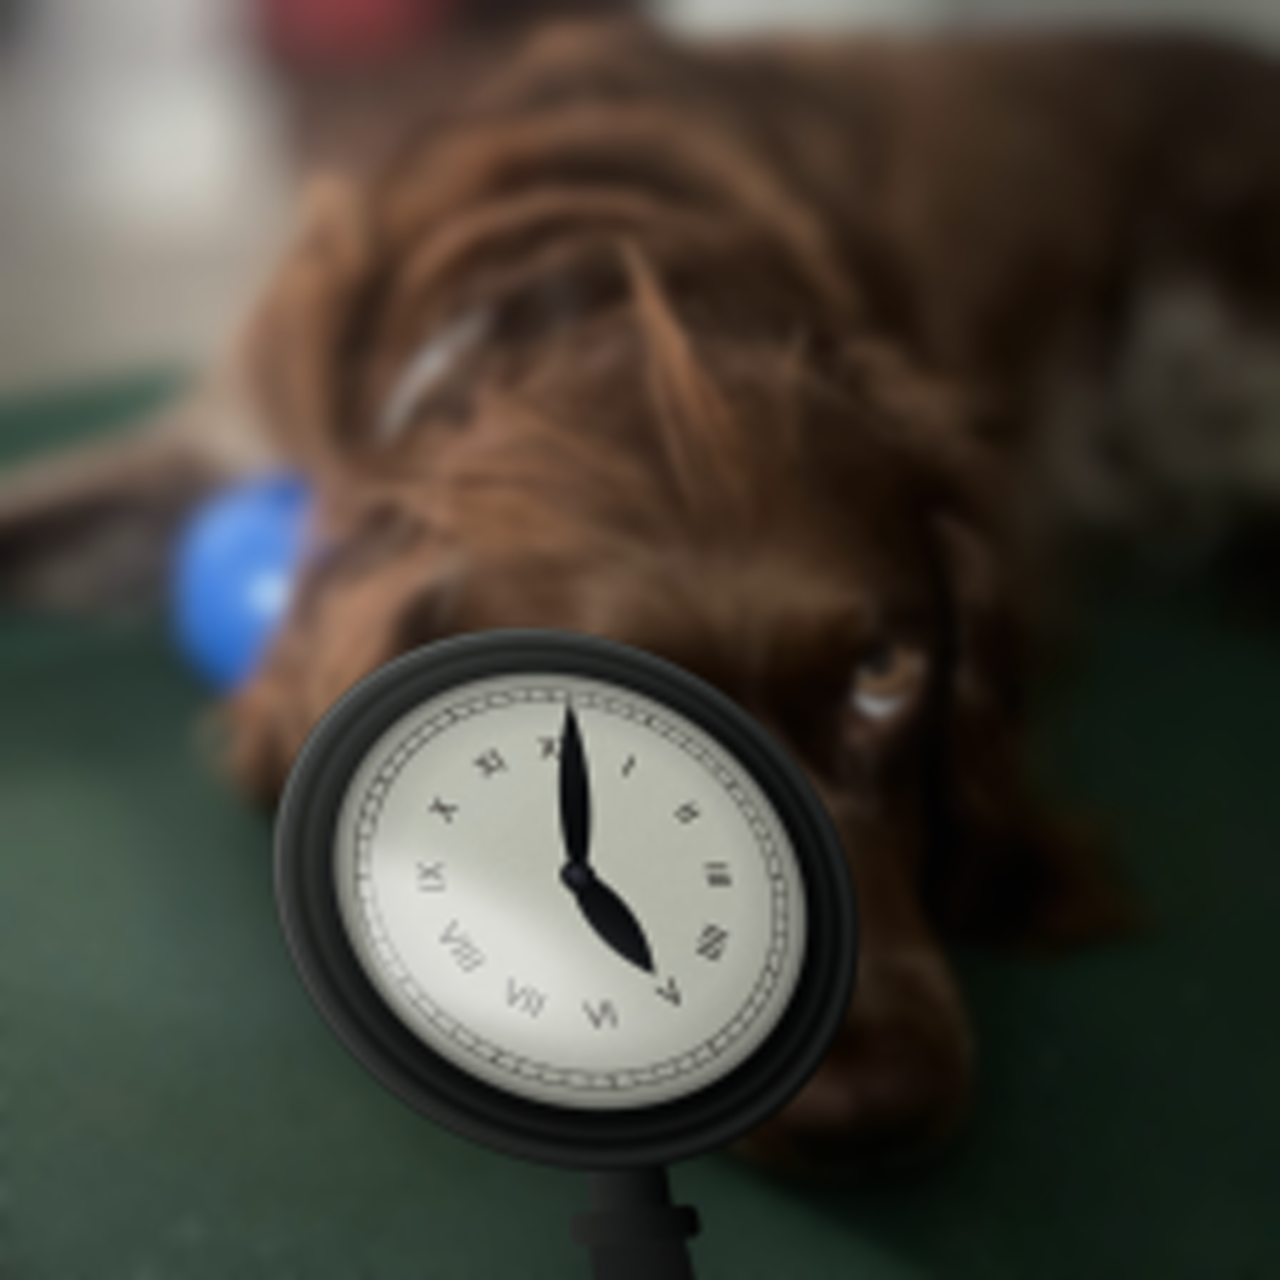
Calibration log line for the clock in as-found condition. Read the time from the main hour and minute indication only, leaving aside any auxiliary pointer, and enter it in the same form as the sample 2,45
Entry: 5,01
